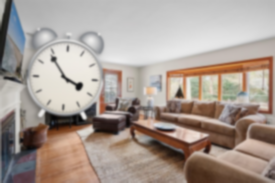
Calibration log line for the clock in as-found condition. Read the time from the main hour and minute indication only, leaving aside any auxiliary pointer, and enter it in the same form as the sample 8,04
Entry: 3,54
